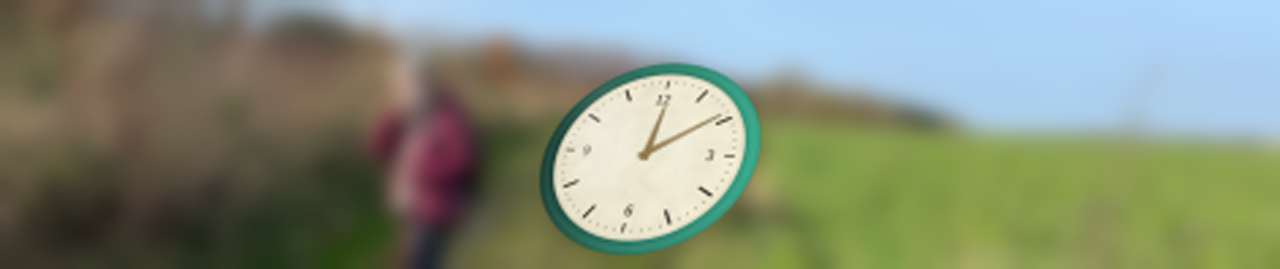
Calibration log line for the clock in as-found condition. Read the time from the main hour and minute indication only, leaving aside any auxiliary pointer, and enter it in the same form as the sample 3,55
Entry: 12,09
